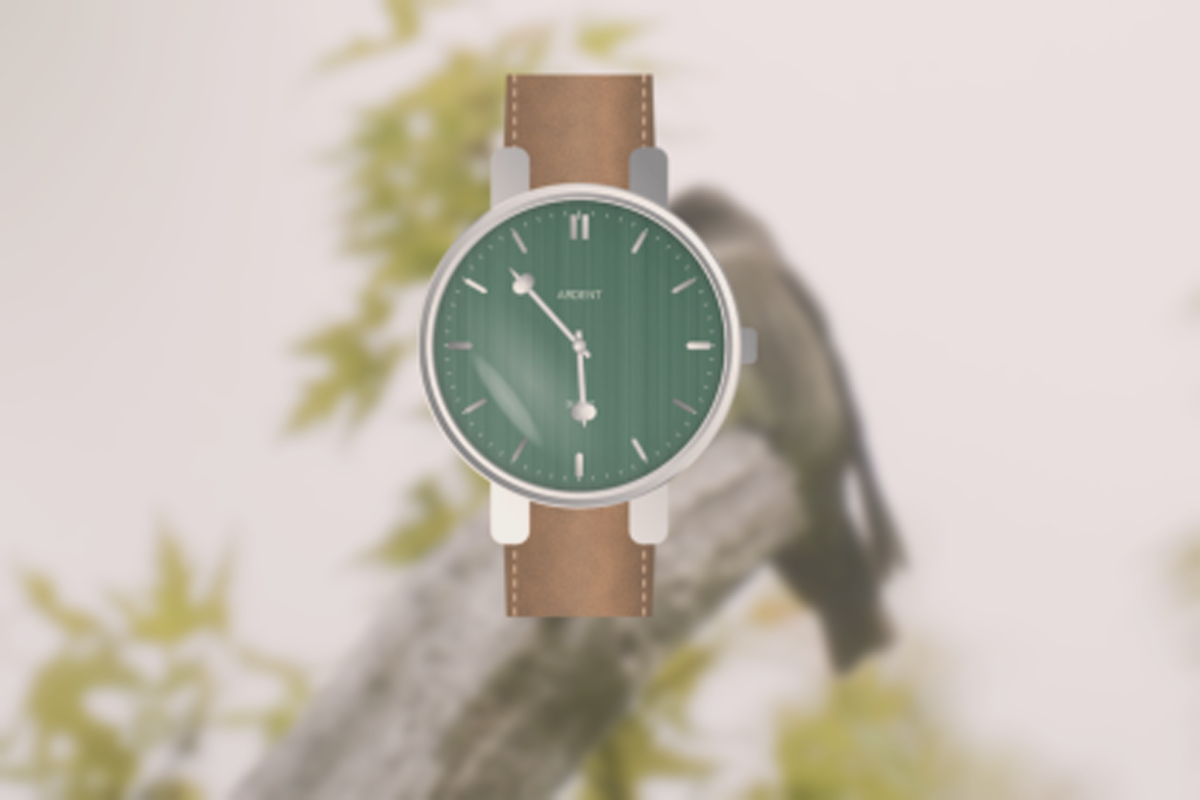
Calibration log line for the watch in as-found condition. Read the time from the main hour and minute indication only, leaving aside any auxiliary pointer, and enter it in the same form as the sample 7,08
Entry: 5,53
